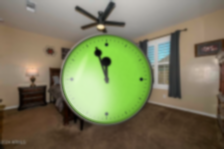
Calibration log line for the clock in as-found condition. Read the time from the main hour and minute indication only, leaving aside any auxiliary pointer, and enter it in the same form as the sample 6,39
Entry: 11,57
